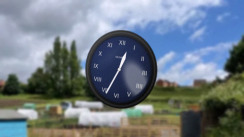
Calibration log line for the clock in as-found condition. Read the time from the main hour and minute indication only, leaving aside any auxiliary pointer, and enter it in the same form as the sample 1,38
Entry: 12,34
